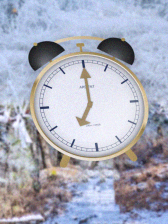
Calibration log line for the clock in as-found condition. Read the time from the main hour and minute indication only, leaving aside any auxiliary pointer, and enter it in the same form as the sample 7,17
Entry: 7,00
